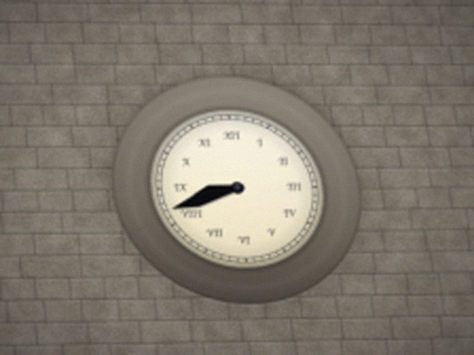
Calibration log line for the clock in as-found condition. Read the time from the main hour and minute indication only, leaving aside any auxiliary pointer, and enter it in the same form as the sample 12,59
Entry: 8,42
